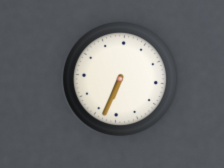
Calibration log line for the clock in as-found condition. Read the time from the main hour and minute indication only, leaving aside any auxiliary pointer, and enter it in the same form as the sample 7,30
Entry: 6,33
